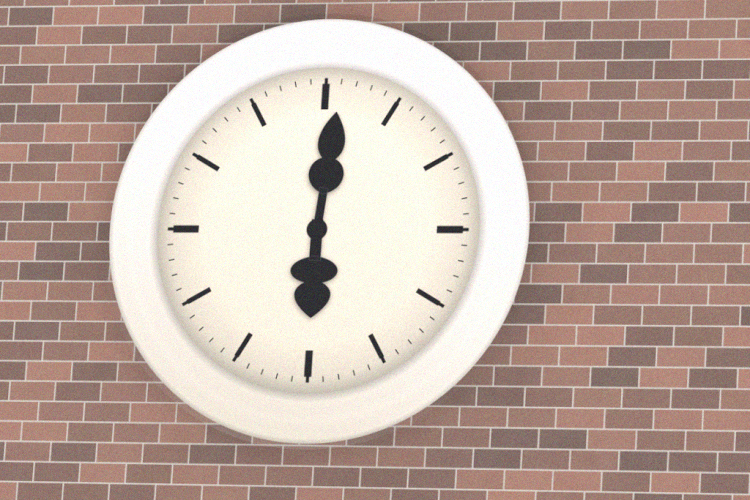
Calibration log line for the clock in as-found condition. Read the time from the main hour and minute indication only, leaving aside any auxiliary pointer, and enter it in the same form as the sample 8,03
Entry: 6,01
